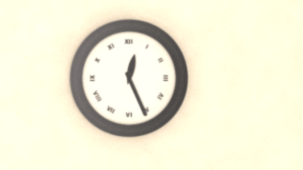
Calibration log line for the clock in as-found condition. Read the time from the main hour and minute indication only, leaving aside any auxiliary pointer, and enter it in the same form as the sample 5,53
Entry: 12,26
